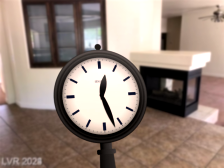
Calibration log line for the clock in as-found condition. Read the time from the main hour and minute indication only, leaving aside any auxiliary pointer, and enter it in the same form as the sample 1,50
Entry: 12,27
